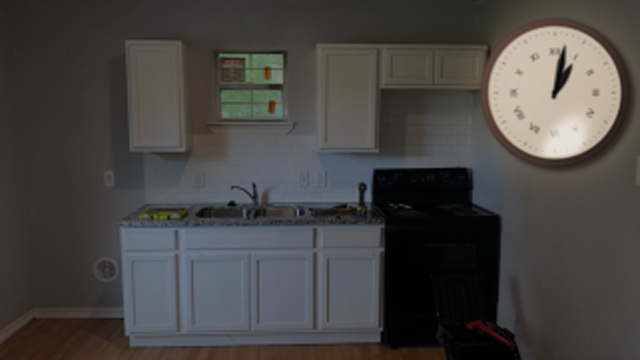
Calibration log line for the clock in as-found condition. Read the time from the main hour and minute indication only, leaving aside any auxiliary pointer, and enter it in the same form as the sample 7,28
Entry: 1,02
